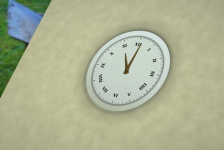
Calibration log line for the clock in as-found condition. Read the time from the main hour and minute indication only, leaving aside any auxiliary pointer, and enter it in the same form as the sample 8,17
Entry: 11,01
